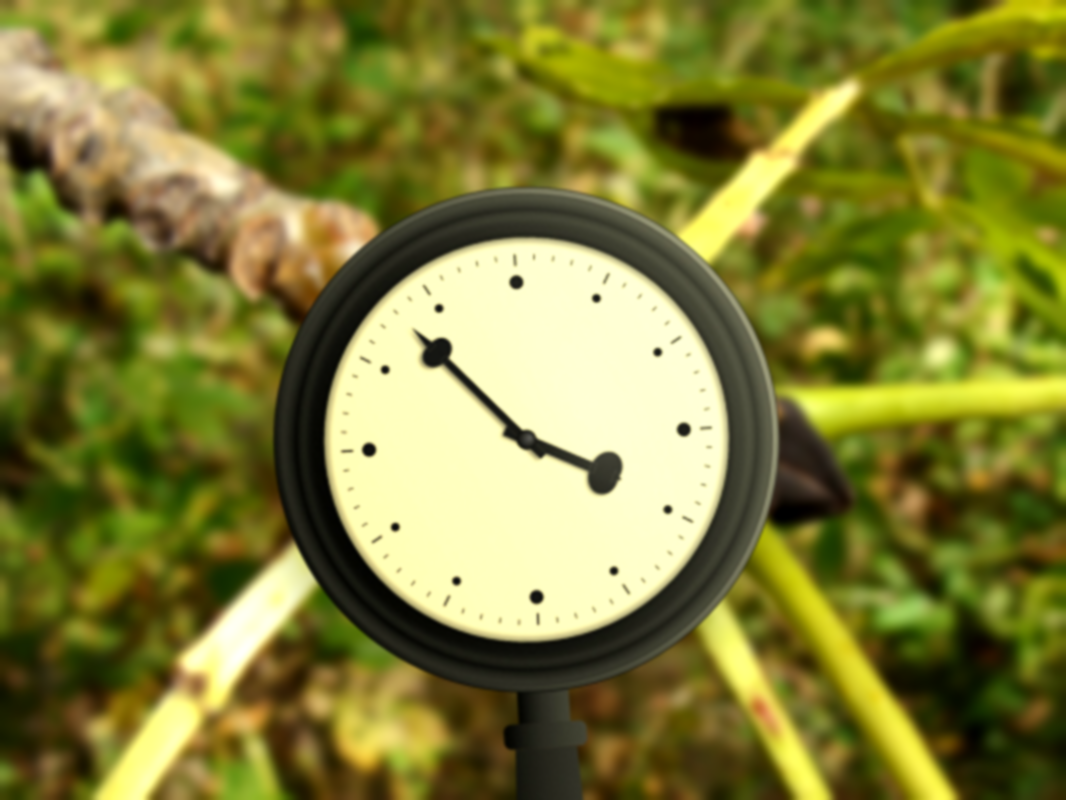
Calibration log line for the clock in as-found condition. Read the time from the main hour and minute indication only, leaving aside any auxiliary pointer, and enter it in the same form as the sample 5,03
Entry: 3,53
